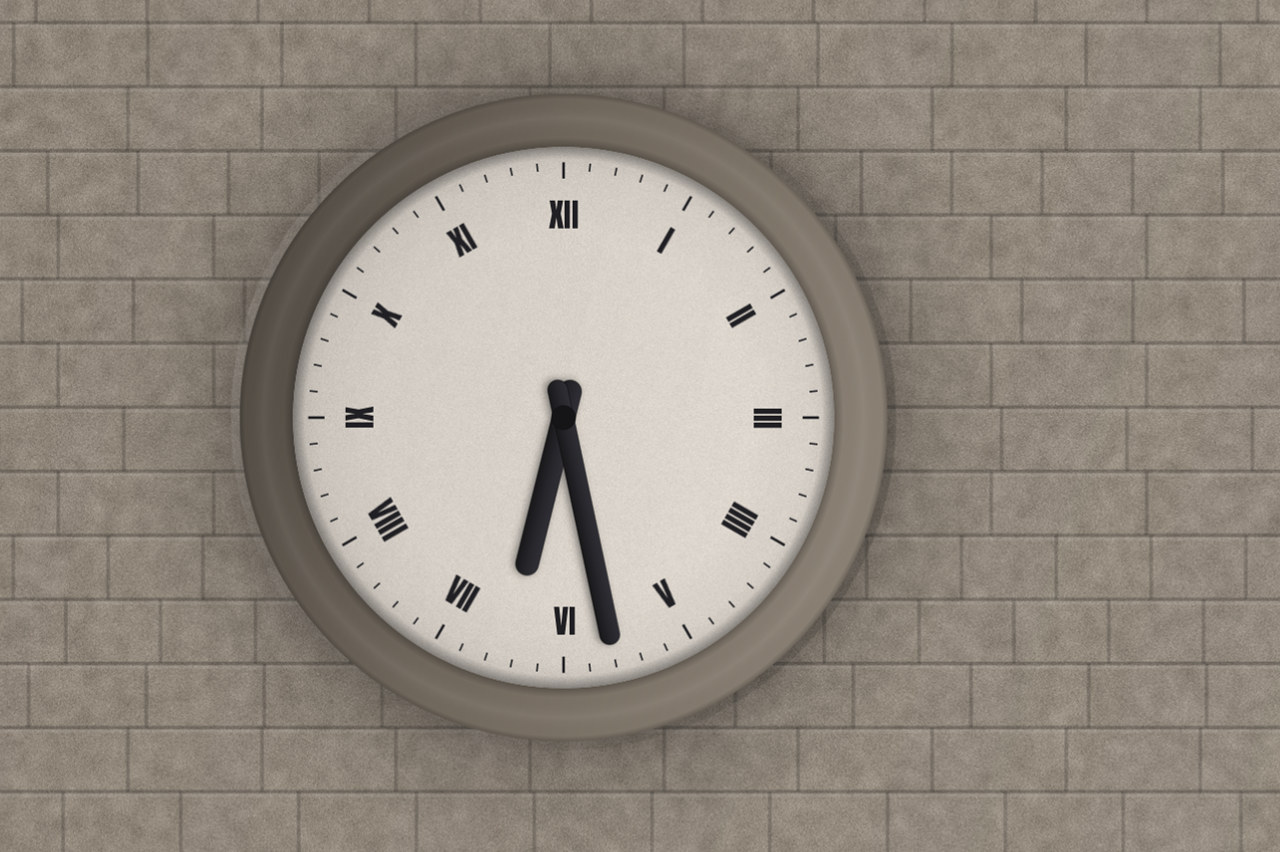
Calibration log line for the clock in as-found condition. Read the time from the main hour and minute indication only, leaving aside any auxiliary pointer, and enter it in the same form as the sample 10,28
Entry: 6,28
